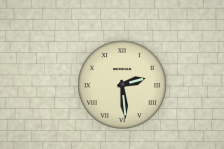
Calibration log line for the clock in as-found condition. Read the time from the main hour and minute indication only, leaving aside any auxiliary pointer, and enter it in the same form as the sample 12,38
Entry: 2,29
